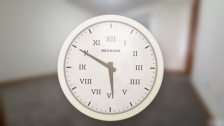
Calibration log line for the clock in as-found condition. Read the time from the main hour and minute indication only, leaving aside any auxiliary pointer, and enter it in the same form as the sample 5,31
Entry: 5,50
